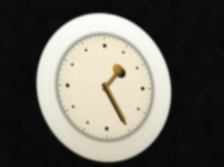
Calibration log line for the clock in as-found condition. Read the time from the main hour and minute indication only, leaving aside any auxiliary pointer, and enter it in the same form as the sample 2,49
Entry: 1,25
